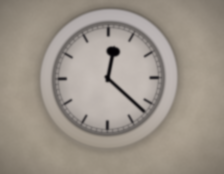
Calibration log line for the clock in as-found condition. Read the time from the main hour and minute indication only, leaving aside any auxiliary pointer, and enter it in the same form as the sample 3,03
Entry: 12,22
